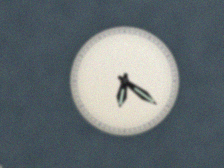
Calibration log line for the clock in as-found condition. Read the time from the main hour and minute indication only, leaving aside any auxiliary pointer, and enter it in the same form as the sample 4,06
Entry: 6,21
